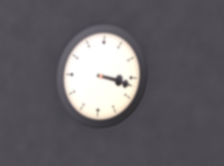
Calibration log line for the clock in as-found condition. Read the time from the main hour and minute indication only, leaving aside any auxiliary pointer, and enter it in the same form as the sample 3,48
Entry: 3,17
